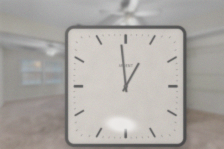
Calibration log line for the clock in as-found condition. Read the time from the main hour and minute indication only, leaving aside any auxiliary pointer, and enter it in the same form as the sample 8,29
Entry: 12,59
